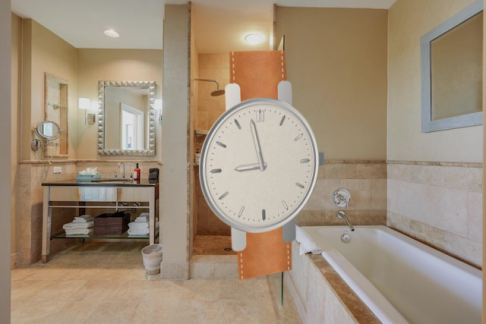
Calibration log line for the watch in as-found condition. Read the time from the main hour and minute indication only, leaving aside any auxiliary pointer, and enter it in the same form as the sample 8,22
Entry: 8,58
